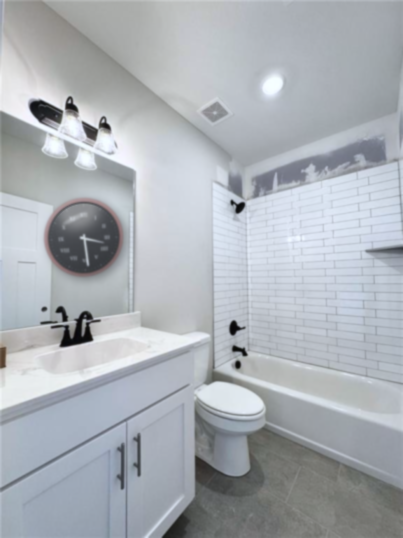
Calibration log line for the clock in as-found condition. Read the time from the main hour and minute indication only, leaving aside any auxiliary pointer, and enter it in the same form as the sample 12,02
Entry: 3,29
